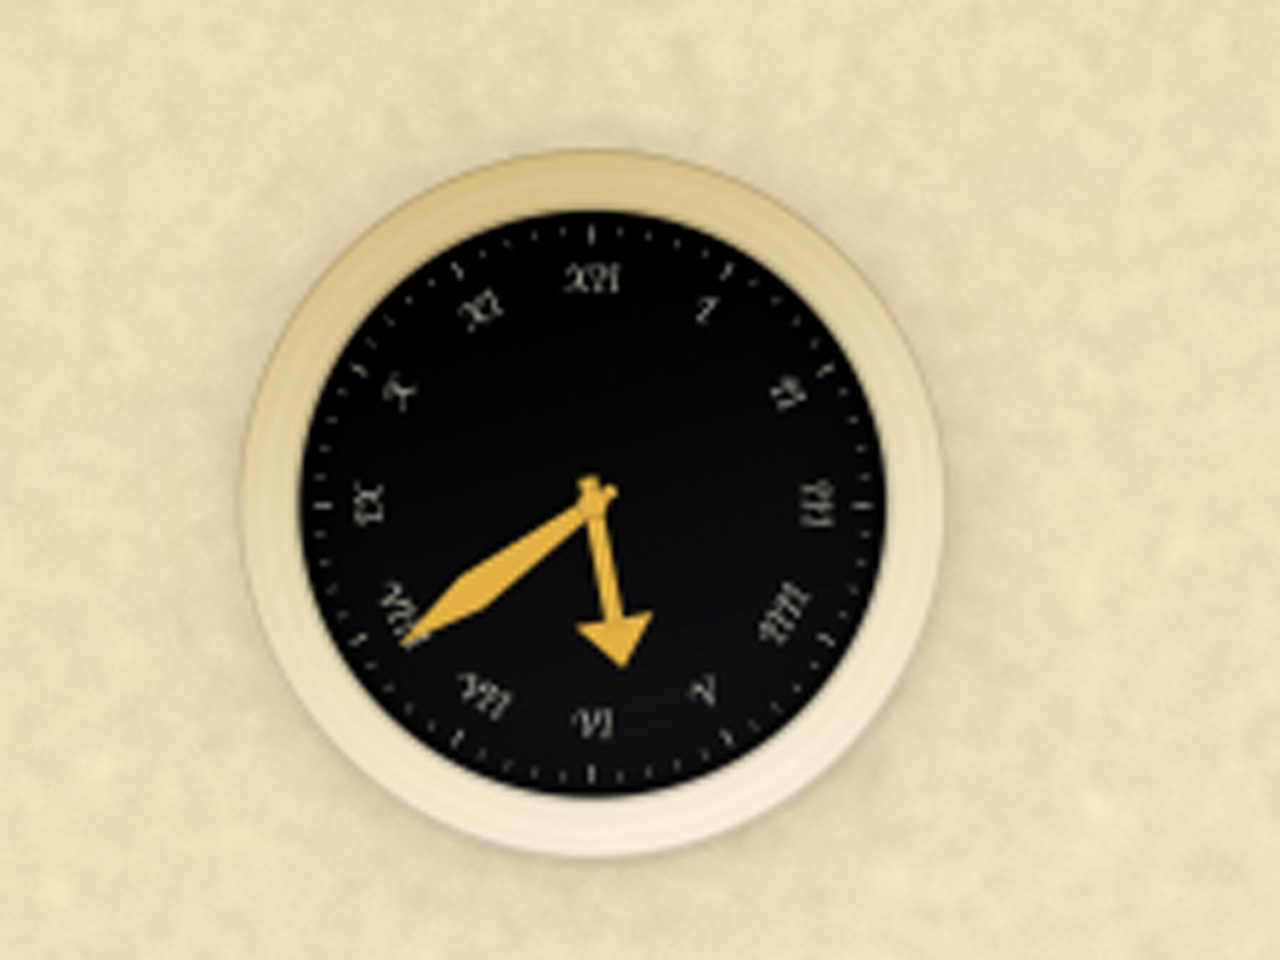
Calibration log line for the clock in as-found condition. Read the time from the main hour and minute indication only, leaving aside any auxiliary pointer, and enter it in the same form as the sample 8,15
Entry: 5,39
